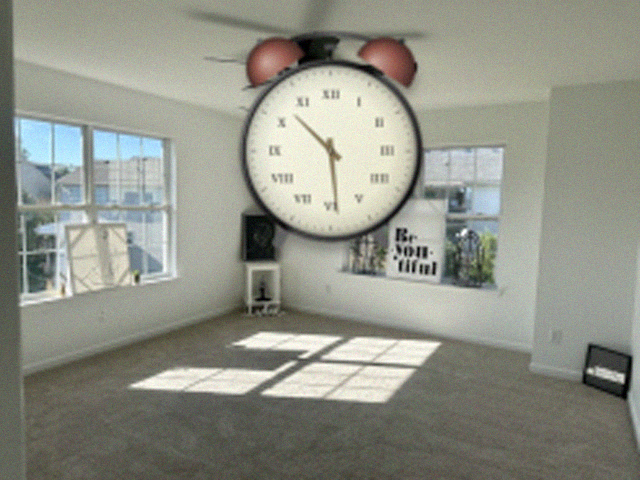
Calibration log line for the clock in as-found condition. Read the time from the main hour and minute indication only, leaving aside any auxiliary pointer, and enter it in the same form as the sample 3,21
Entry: 10,29
